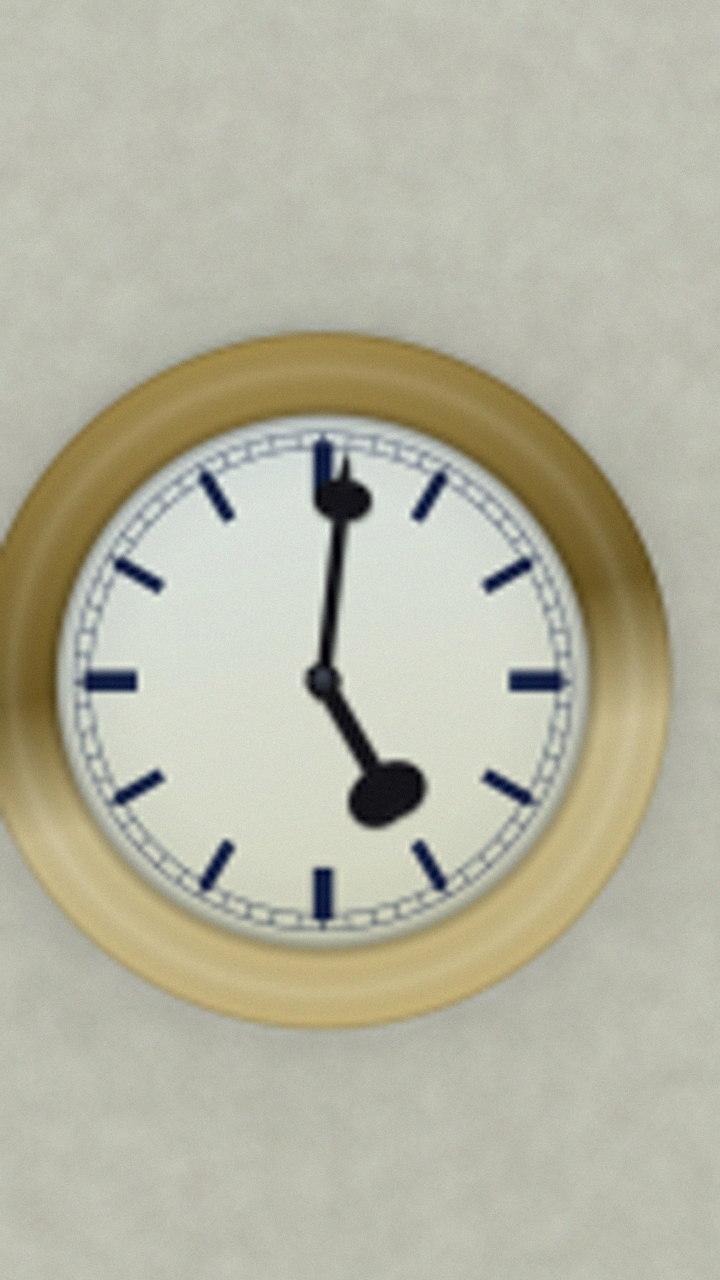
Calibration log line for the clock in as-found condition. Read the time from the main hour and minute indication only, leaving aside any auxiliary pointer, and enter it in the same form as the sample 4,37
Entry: 5,01
